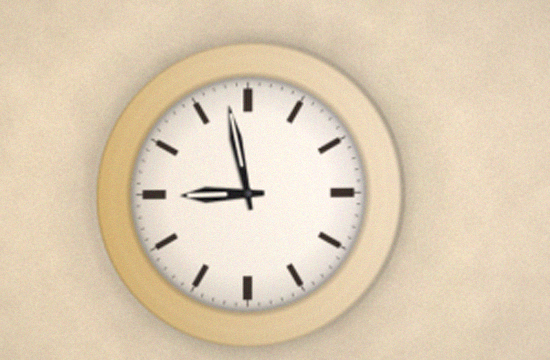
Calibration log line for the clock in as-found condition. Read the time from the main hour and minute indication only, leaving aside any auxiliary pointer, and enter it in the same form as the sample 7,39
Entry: 8,58
